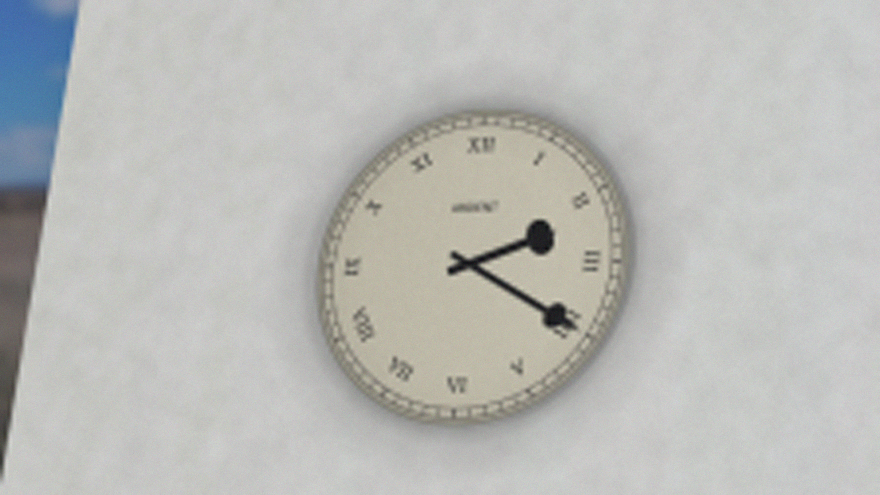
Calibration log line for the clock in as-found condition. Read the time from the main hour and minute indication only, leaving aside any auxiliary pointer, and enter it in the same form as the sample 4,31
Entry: 2,20
